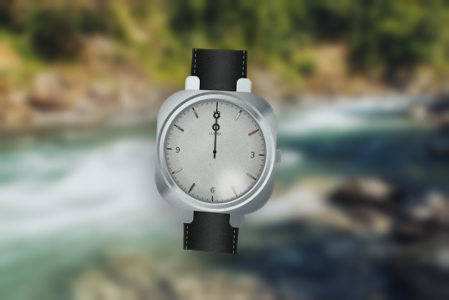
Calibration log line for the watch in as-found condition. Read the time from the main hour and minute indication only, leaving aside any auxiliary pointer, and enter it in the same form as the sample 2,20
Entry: 12,00
